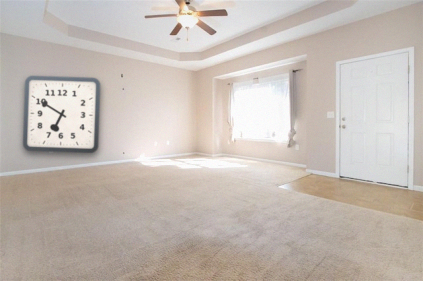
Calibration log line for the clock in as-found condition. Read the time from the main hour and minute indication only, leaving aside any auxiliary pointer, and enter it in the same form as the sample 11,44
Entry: 6,50
